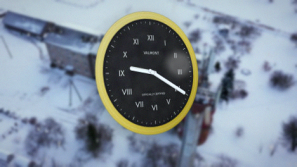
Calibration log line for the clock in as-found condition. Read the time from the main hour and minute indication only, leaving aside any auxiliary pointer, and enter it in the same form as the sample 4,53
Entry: 9,20
